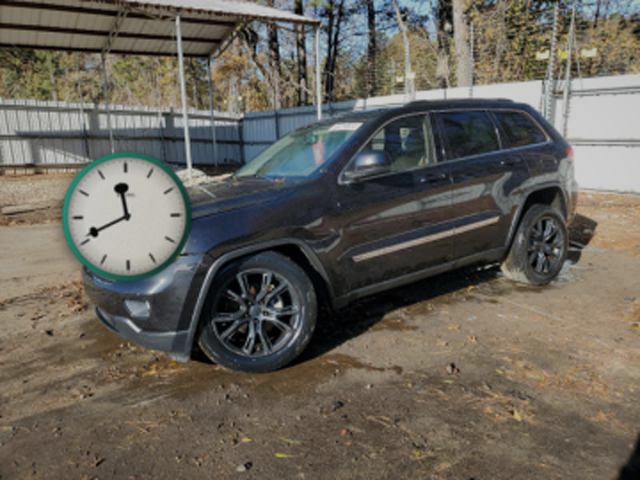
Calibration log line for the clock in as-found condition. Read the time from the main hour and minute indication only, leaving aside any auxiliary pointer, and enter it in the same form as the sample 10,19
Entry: 11,41
